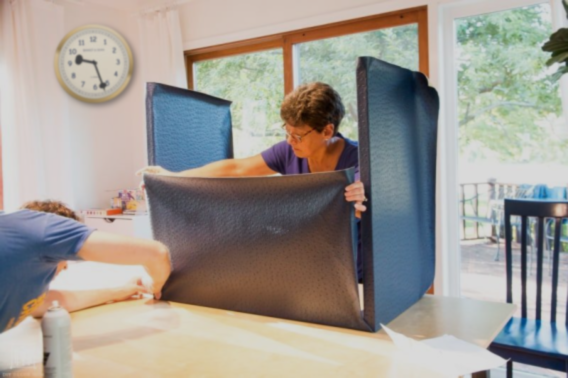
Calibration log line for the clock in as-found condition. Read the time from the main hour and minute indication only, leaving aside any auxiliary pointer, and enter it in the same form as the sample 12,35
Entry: 9,27
